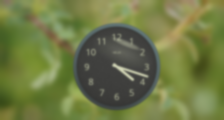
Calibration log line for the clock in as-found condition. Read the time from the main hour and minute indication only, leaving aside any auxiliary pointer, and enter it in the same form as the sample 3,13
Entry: 4,18
